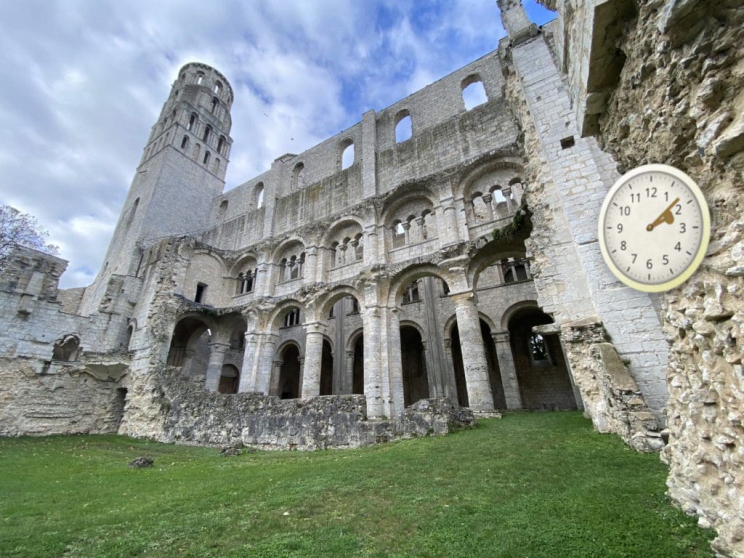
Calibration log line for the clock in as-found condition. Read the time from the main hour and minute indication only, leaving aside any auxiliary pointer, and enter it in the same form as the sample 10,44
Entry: 2,08
